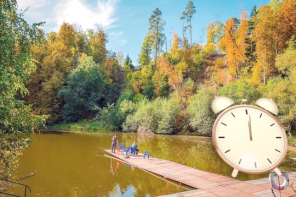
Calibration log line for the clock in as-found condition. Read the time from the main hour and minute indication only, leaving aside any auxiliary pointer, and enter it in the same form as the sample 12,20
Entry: 12,01
